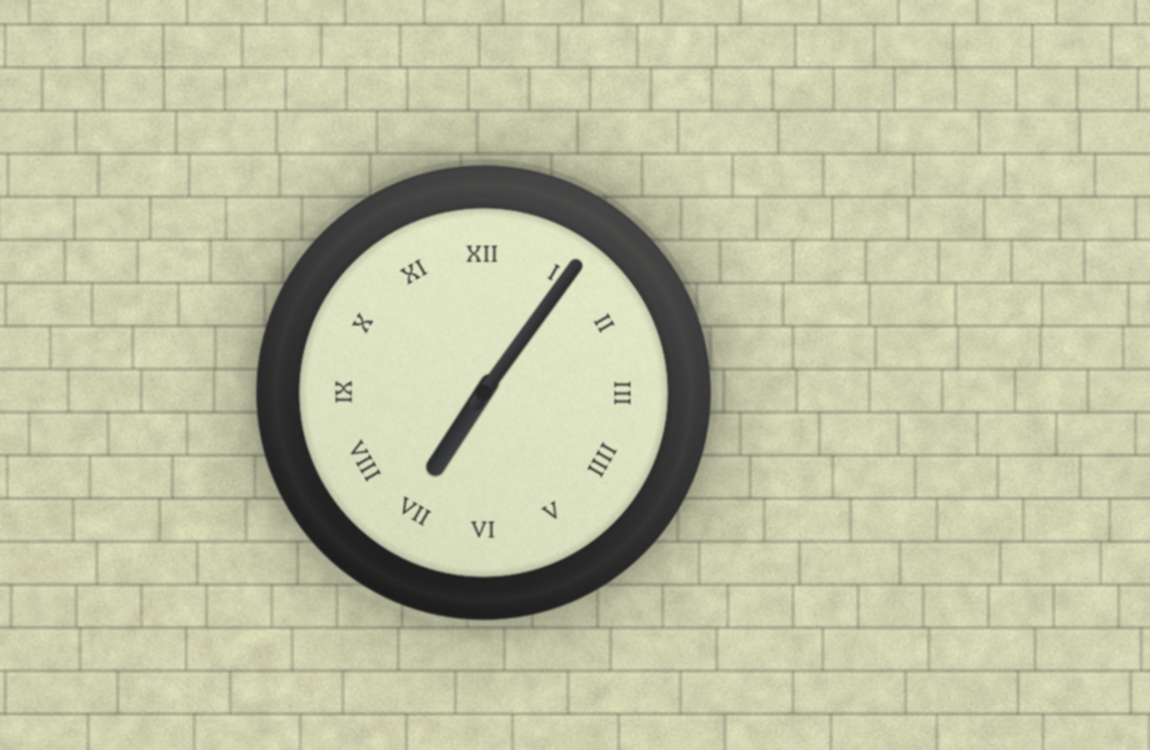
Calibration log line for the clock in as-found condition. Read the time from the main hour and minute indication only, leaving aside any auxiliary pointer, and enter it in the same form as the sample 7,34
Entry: 7,06
